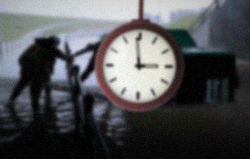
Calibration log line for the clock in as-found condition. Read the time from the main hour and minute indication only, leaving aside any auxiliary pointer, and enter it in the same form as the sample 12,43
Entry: 2,59
